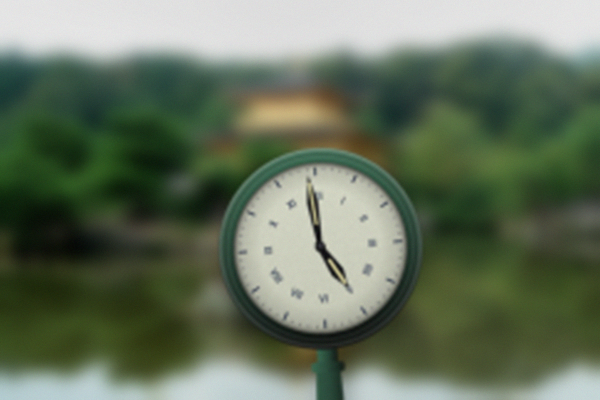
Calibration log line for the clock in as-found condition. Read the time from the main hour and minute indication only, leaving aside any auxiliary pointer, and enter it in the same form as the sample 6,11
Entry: 4,59
